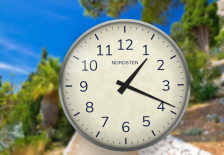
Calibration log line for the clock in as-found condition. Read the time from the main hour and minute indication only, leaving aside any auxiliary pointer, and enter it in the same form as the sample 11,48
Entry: 1,19
